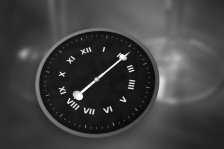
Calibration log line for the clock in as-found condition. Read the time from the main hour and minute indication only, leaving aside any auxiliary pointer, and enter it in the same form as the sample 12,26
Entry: 8,11
